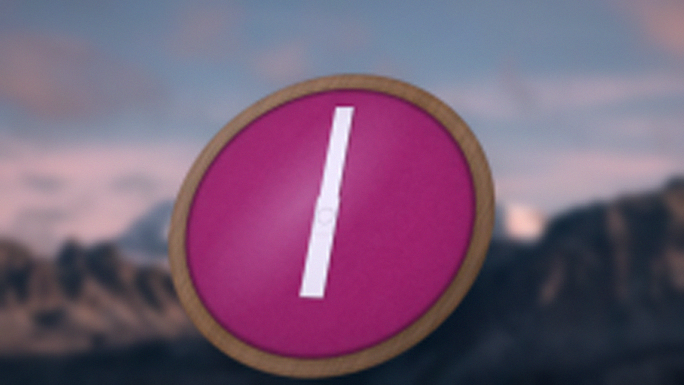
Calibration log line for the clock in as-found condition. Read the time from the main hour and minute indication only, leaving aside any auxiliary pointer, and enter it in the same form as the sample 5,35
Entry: 6,00
